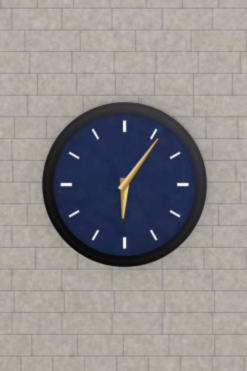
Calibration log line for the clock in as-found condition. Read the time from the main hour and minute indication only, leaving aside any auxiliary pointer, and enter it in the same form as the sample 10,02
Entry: 6,06
